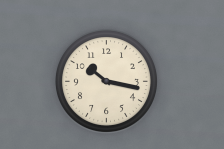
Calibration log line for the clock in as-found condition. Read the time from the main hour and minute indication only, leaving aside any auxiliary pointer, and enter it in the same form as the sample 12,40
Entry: 10,17
